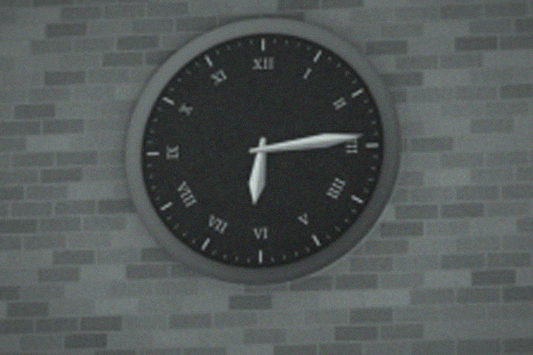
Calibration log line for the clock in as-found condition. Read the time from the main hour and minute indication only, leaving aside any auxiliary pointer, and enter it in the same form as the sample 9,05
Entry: 6,14
